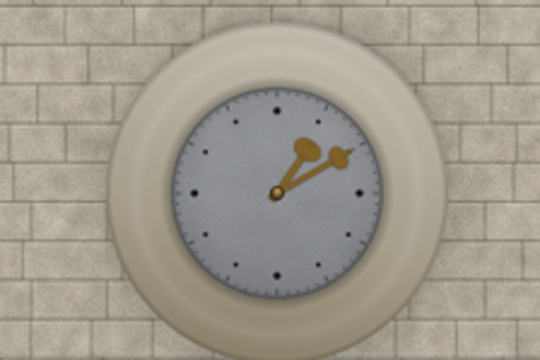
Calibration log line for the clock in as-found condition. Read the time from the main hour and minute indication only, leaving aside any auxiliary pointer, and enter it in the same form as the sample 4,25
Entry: 1,10
